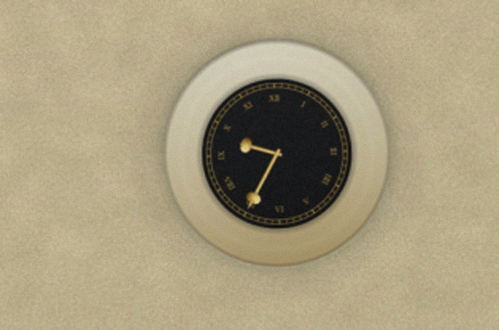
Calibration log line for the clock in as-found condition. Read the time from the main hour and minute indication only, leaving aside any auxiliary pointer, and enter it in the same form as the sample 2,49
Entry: 9,35
